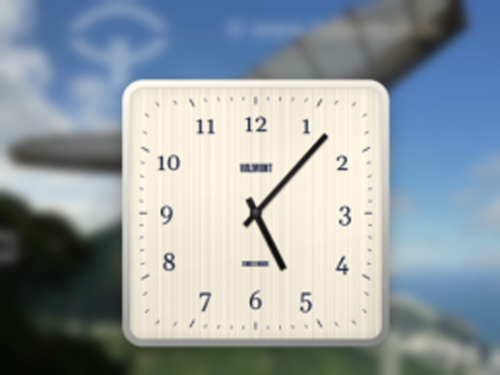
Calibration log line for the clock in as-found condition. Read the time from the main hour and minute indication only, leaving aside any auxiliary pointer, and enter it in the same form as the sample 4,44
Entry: 5,07
